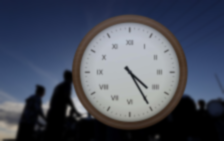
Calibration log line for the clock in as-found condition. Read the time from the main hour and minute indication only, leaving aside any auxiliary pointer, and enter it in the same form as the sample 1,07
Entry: 4,25
